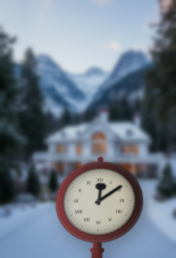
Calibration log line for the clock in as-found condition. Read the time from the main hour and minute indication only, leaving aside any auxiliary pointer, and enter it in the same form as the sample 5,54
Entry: 12,09
